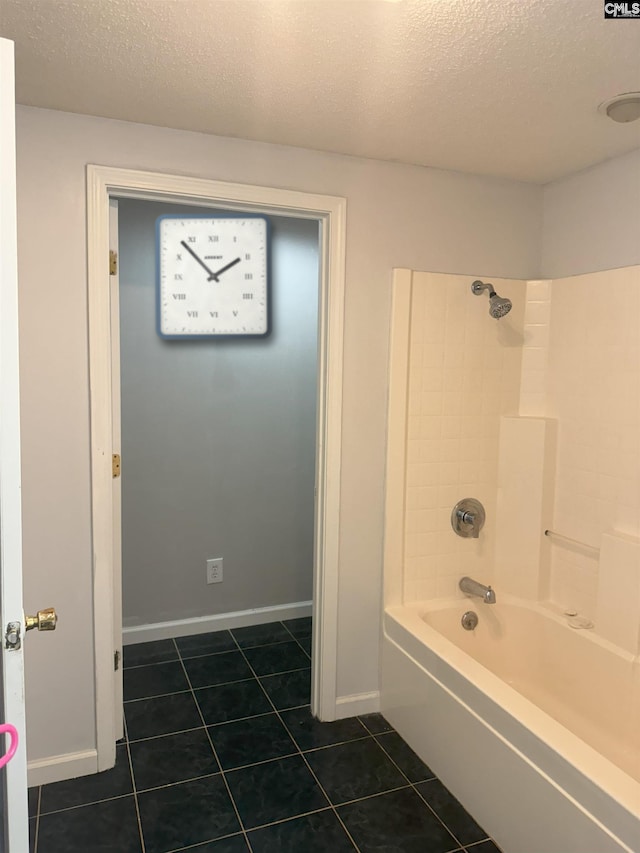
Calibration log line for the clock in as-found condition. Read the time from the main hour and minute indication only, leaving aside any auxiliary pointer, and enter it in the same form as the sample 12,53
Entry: 1,53
